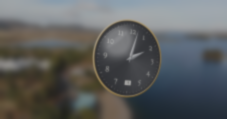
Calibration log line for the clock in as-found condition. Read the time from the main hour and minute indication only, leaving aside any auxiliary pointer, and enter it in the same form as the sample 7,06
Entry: 2,02
